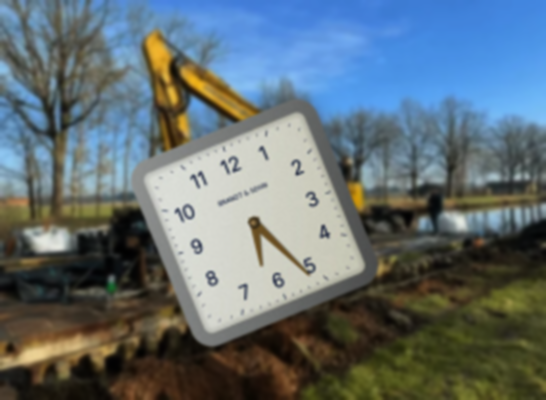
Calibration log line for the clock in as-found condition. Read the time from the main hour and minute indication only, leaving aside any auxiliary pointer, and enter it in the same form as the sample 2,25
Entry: 6,26
